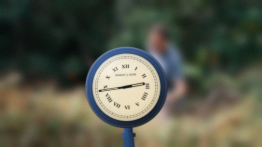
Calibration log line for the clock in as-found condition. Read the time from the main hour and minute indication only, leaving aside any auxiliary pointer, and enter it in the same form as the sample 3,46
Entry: 2,44
